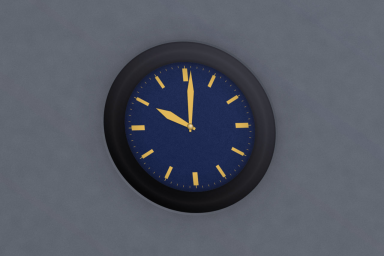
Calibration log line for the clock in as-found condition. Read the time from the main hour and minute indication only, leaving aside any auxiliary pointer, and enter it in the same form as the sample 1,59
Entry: 10,01
